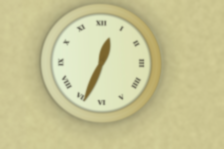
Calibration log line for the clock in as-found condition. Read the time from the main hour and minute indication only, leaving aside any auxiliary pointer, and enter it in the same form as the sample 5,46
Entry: 12,34
